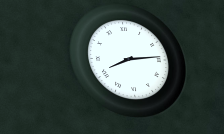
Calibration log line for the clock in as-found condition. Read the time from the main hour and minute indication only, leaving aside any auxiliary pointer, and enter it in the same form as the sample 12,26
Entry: 8,14
